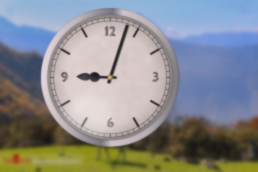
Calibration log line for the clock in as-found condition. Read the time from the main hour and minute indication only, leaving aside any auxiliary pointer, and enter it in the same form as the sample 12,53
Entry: 9,03
